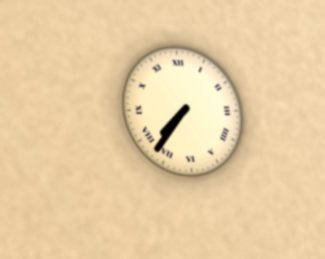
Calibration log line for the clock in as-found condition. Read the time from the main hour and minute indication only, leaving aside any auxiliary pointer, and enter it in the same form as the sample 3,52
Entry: 7,37
